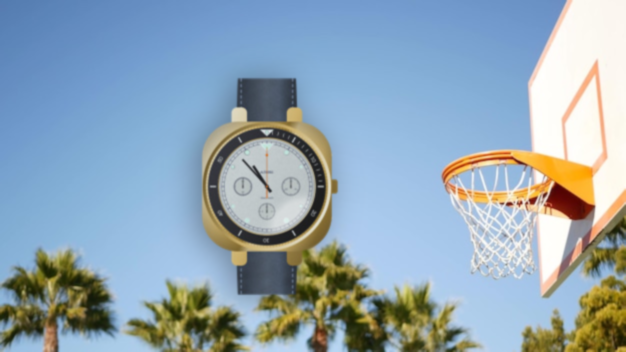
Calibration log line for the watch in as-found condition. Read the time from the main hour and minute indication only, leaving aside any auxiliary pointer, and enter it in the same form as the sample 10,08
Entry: 10,53
